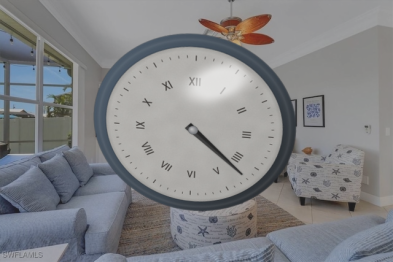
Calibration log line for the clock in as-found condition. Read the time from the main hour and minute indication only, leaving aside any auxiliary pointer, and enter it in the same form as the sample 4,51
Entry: 4,22
